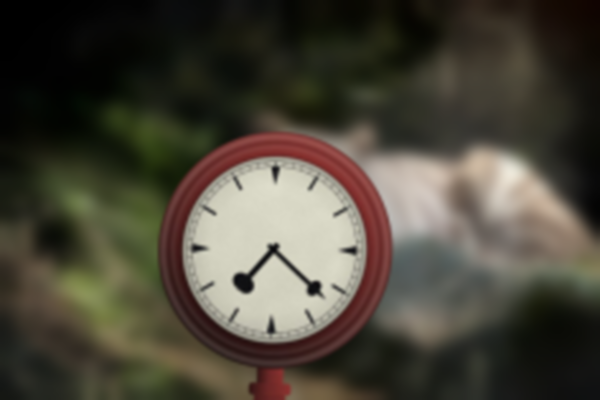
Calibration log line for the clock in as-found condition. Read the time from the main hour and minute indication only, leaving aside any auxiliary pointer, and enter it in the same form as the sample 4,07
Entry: 7,22
